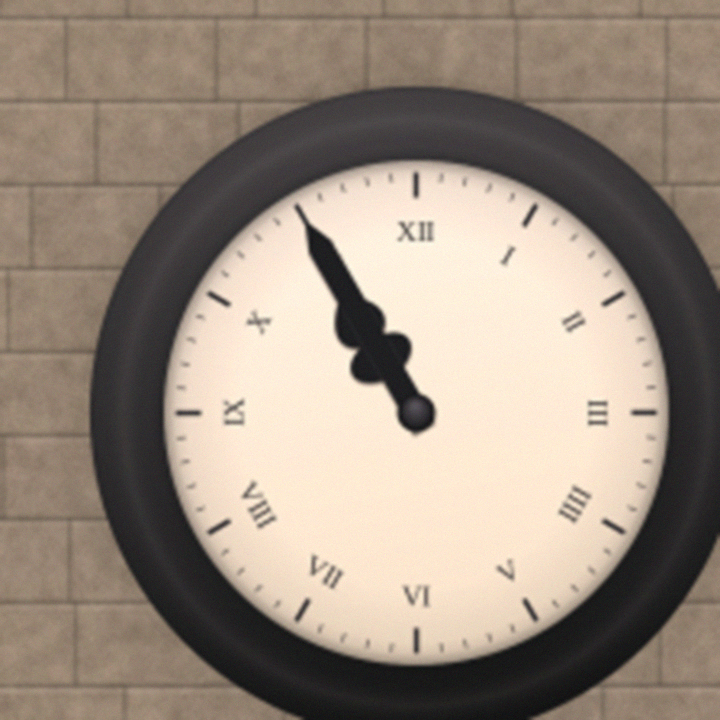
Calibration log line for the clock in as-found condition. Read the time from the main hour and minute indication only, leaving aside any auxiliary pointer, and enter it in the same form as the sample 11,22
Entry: 10,55
